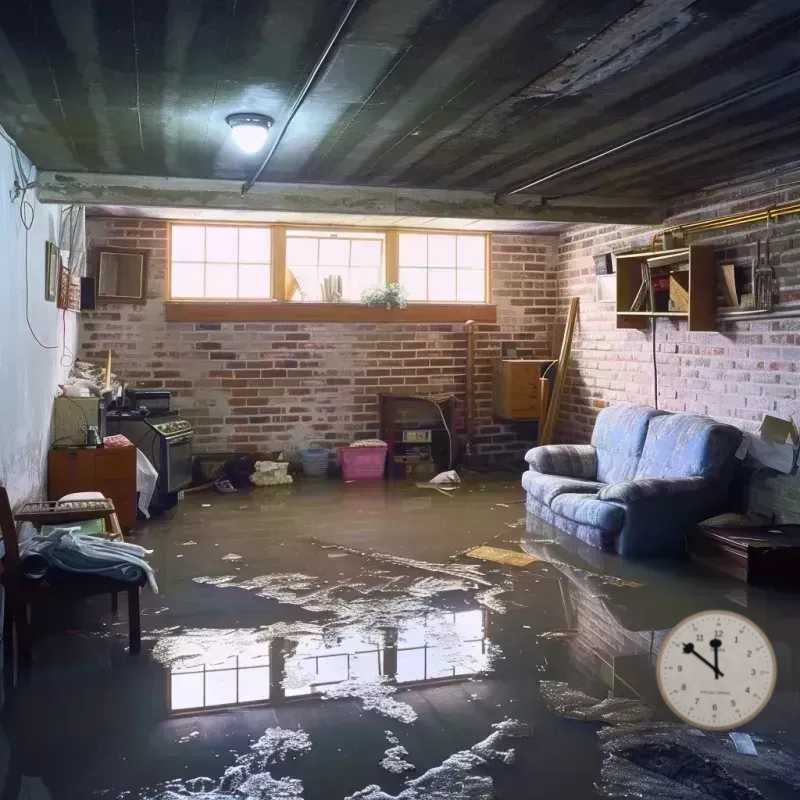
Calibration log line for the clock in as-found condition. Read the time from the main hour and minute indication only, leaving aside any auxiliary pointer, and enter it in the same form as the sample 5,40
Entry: 11,51
